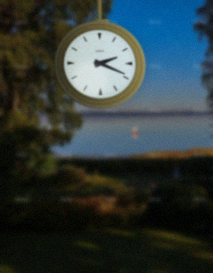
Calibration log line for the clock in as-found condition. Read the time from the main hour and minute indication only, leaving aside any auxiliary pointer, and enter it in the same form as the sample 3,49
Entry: 2,19
